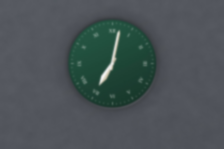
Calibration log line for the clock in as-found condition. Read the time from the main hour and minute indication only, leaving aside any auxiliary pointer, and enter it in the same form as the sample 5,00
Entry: 7,02
